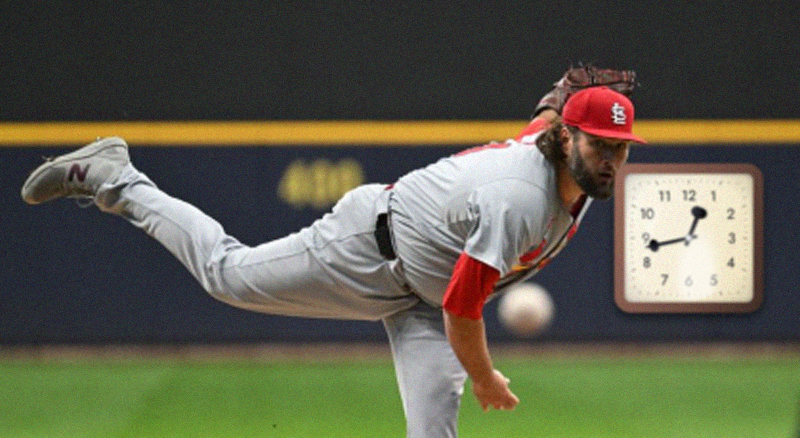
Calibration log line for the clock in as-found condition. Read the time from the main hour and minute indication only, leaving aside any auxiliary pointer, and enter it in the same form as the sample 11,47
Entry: 12,43
